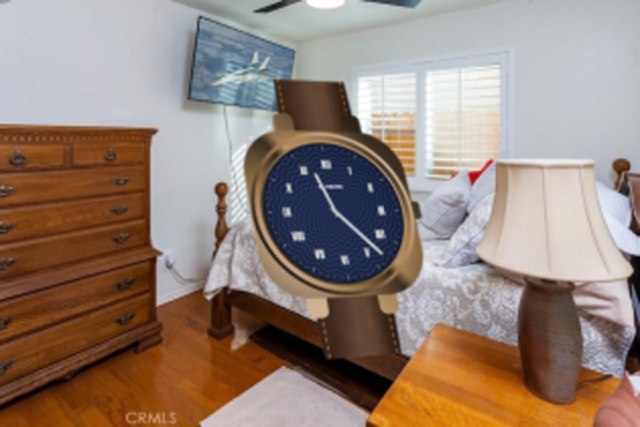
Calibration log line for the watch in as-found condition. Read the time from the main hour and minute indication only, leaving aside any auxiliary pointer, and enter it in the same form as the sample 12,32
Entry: 11,23
